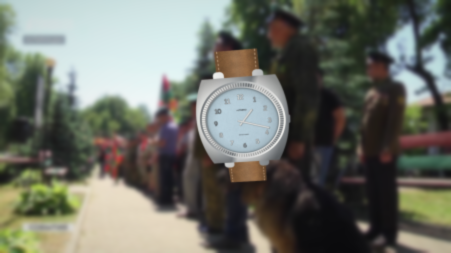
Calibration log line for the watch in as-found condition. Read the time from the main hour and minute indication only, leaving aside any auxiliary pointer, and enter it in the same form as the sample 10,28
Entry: 1,18
